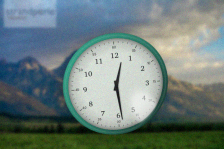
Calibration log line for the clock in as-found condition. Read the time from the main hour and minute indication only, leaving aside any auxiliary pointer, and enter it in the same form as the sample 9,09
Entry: 12,29
